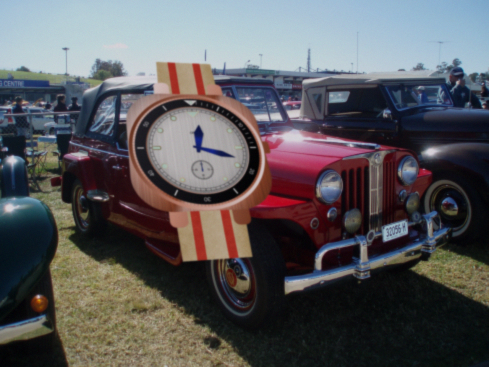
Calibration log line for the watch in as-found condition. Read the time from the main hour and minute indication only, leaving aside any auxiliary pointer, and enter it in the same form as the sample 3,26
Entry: 12,18
